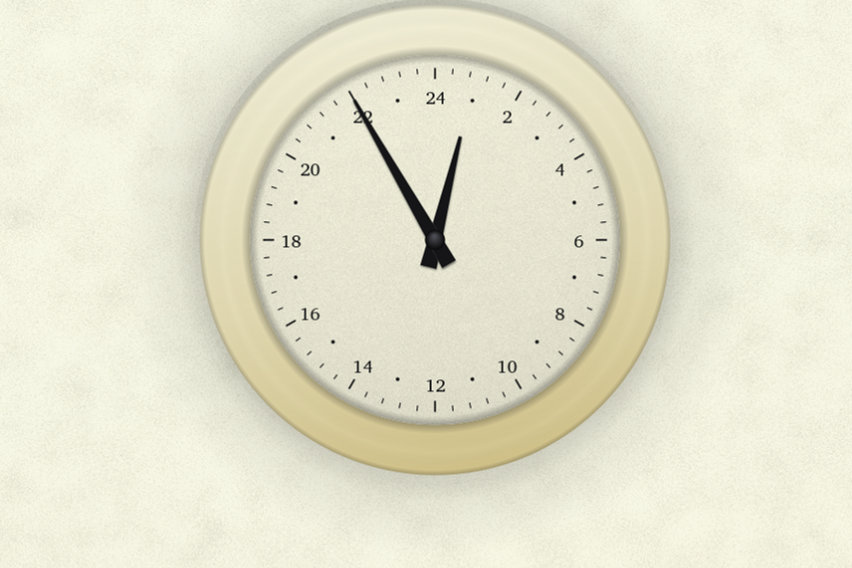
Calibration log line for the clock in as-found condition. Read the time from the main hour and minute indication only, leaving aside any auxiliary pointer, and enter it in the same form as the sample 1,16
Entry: 0,55
